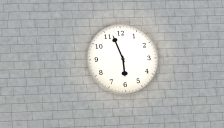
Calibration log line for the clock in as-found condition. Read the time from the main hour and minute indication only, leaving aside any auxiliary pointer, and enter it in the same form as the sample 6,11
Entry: 5,57
